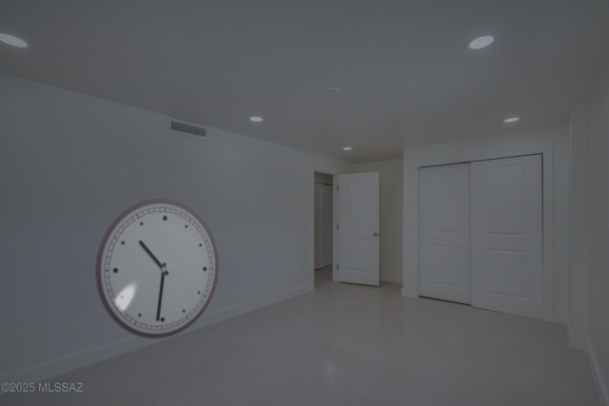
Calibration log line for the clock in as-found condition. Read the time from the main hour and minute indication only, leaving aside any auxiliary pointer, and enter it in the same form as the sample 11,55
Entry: 10,31
